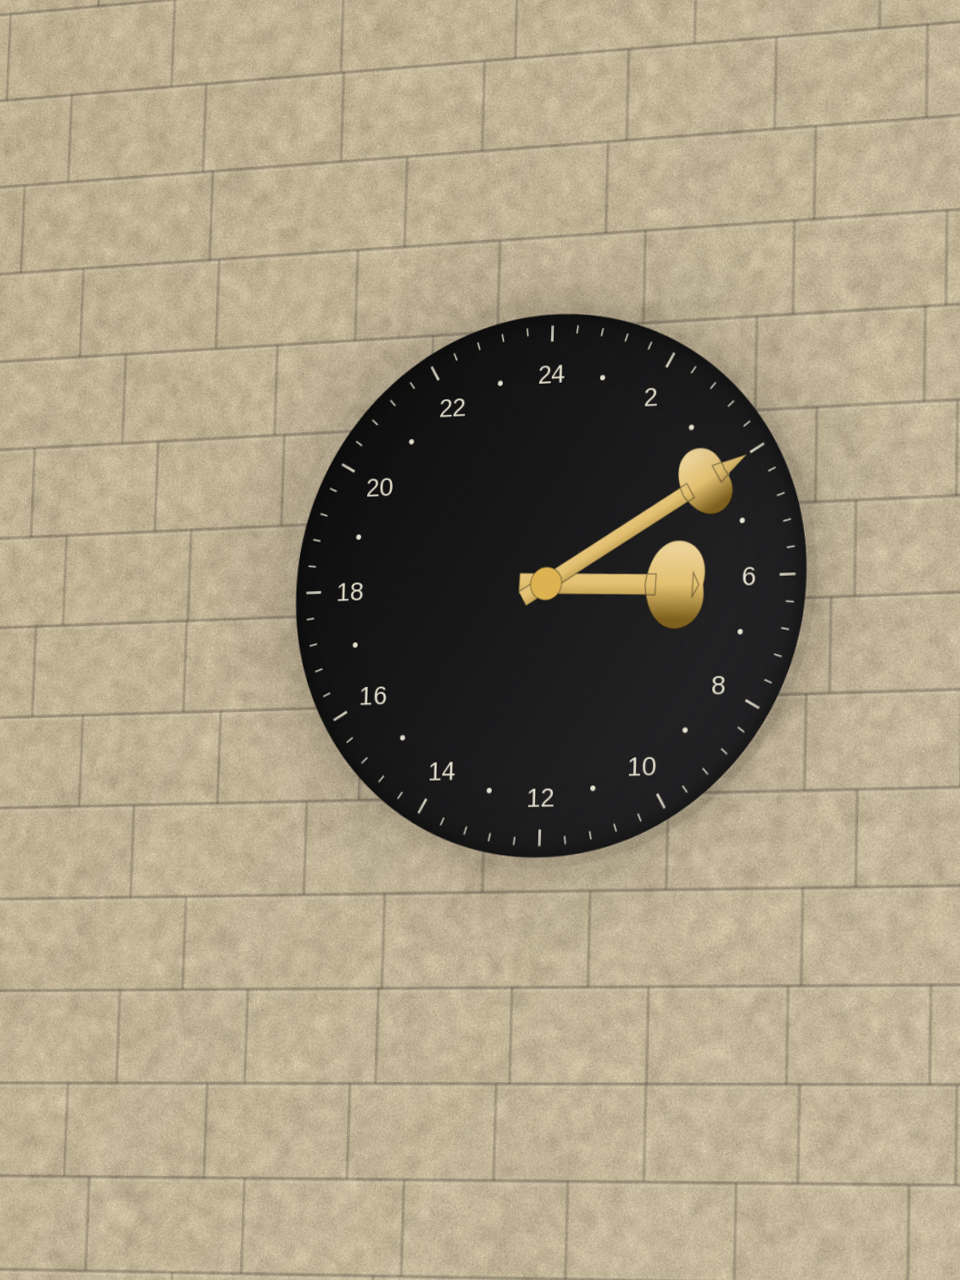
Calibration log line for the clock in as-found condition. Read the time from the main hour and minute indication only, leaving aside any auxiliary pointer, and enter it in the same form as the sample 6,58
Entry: 6,10
